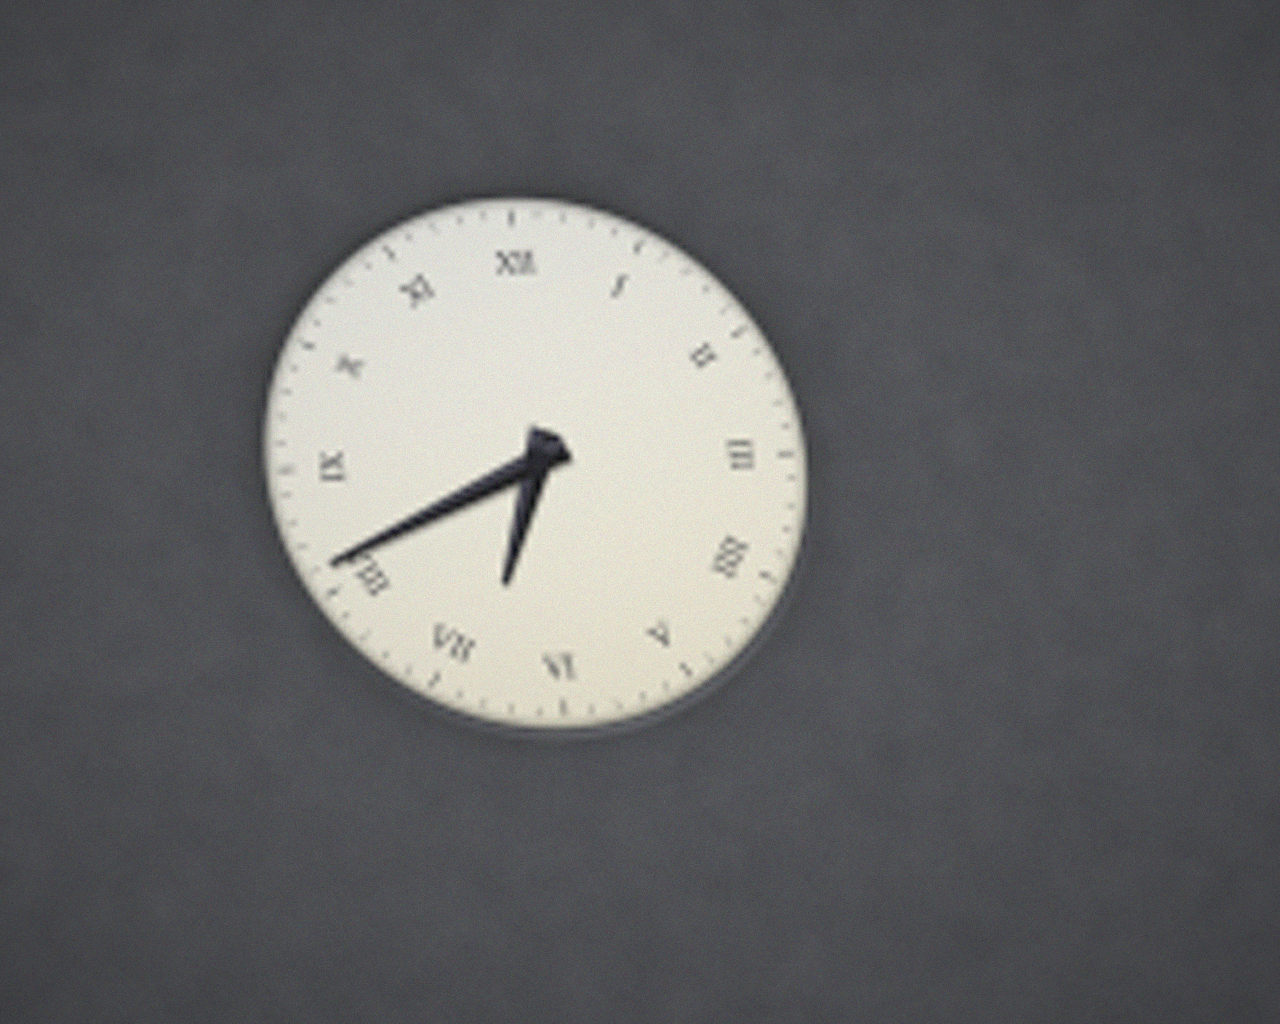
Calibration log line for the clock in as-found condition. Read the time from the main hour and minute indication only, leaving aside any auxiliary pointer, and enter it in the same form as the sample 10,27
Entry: 6,41
